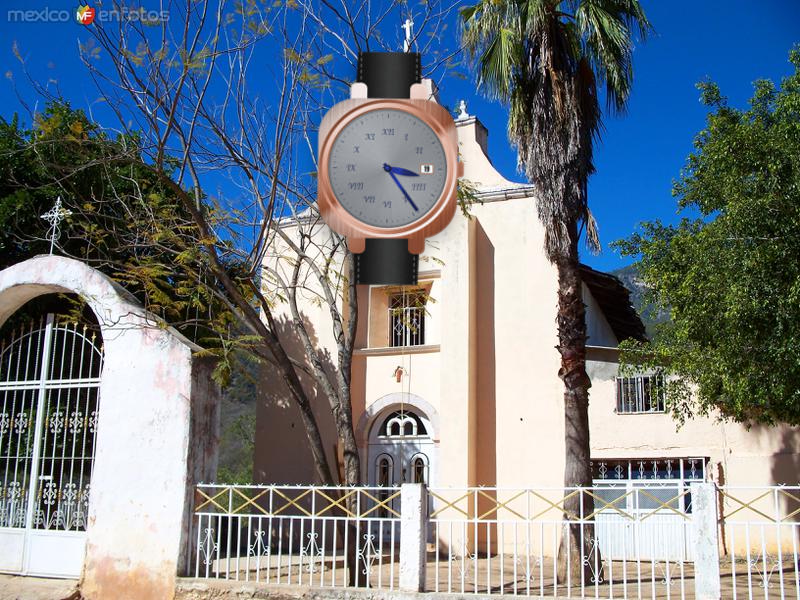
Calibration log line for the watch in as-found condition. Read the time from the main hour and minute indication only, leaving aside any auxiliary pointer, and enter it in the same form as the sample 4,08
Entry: 3,24
